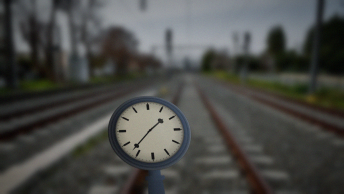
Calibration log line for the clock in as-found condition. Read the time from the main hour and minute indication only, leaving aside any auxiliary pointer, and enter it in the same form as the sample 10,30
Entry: 1,37
